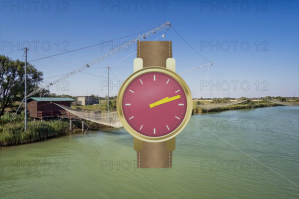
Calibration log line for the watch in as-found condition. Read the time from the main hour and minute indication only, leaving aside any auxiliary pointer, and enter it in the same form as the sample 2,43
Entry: 2,12
